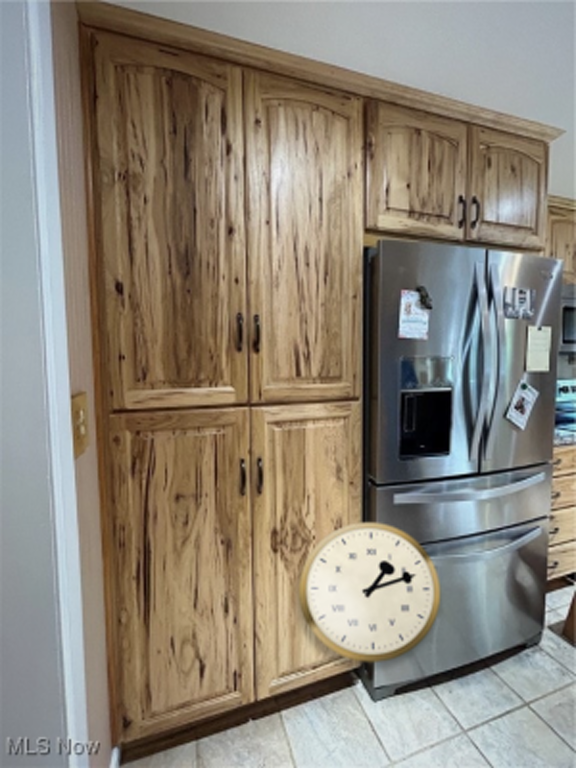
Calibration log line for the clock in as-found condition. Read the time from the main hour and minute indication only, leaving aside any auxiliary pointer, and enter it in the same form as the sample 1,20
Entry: 1,12
